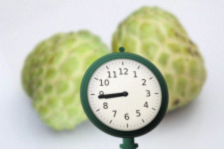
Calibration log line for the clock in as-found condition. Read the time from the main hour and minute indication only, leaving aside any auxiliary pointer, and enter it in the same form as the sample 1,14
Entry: 8,44
